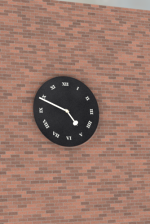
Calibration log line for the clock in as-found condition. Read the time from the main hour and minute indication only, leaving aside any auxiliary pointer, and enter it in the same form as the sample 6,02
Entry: 4,49
